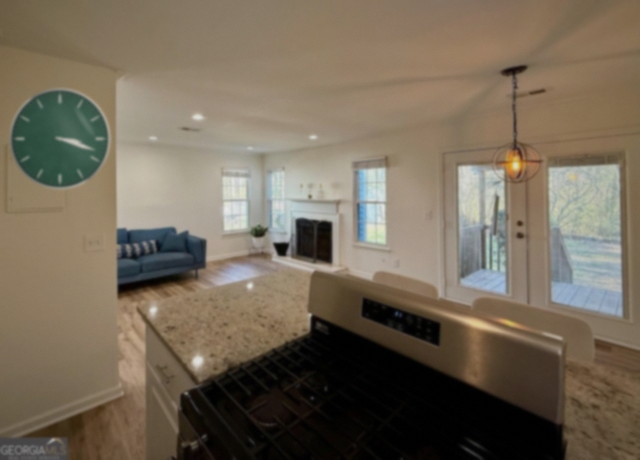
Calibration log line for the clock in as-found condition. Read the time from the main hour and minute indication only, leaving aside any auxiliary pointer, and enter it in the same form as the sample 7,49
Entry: 3,18
